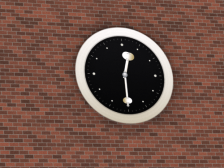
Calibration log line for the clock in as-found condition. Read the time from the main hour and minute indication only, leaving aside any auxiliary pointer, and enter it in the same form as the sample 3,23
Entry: 12,30
